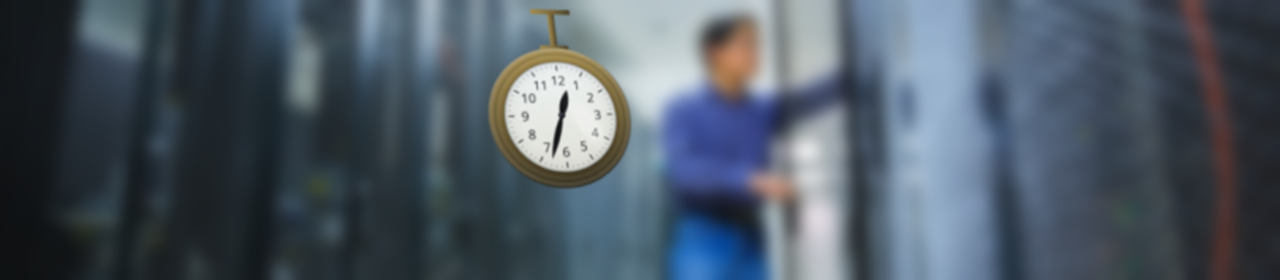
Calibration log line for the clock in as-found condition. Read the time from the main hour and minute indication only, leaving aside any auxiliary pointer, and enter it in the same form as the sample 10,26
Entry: 12,33
